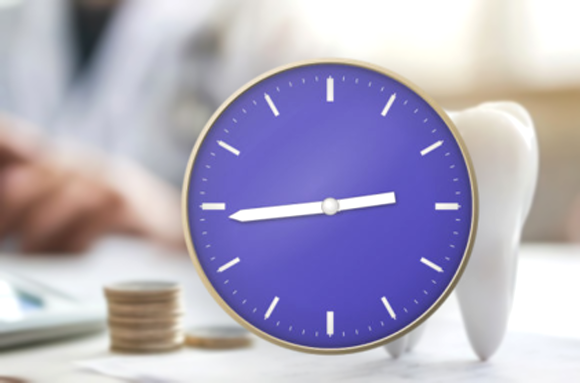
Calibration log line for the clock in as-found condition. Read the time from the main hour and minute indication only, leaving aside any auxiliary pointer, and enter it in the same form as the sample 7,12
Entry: 2,44
